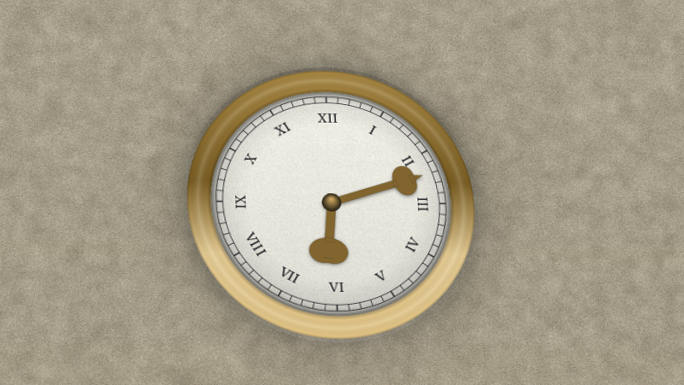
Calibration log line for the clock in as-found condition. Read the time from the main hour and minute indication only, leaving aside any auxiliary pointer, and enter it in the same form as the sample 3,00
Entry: 6,12
